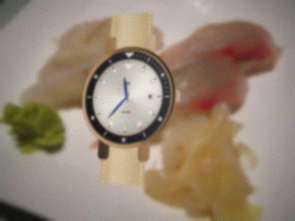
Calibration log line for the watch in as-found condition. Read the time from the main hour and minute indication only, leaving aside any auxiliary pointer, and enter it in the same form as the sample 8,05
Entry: 11,37
